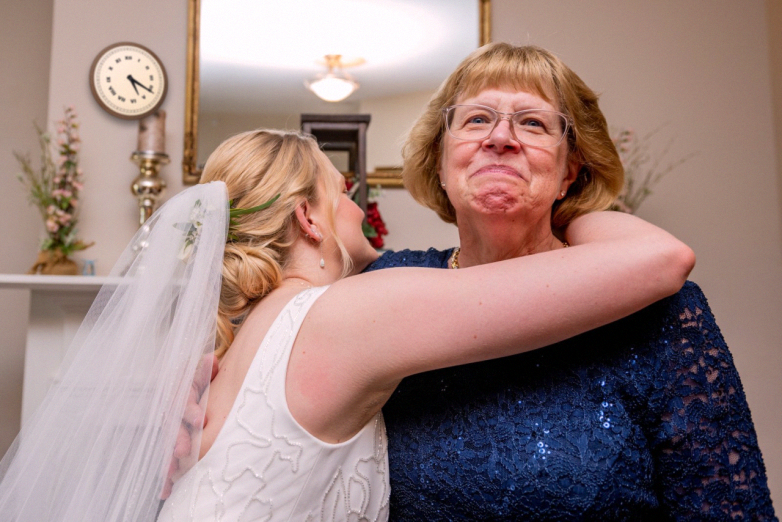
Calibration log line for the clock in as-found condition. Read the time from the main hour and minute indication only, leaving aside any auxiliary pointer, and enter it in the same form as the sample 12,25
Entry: 5,21
